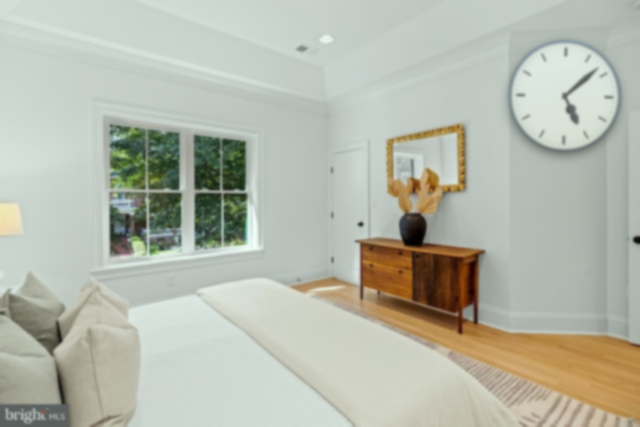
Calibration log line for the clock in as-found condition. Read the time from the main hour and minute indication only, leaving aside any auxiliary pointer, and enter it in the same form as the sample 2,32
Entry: 5,08
